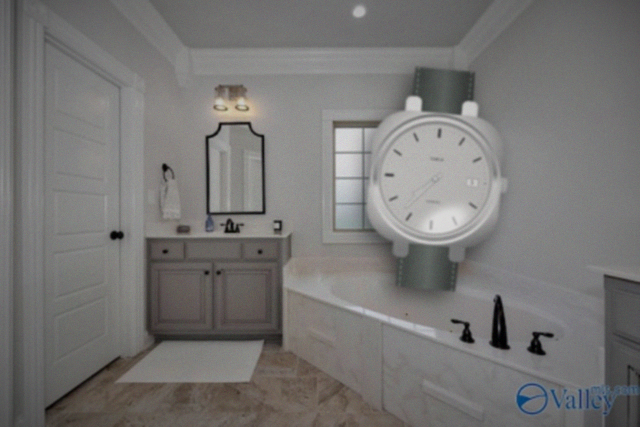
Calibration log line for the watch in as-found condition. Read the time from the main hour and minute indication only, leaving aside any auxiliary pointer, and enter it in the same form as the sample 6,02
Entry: 7,37
